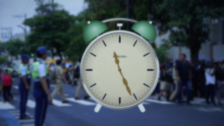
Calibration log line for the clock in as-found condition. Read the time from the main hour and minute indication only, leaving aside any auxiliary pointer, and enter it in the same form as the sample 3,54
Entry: 11,26
